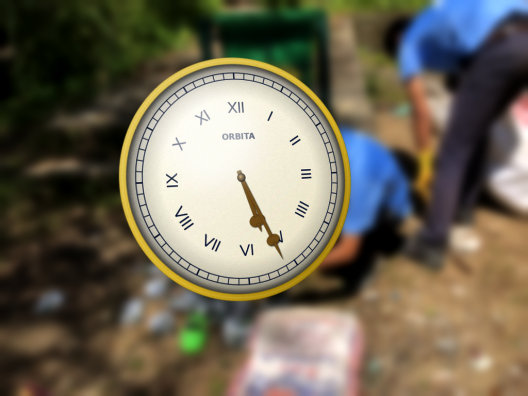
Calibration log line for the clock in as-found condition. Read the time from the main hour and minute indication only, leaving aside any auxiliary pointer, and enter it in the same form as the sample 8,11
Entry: 5,26
